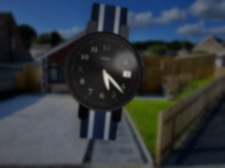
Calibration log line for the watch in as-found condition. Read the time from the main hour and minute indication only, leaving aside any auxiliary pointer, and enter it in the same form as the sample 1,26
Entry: 5,22
